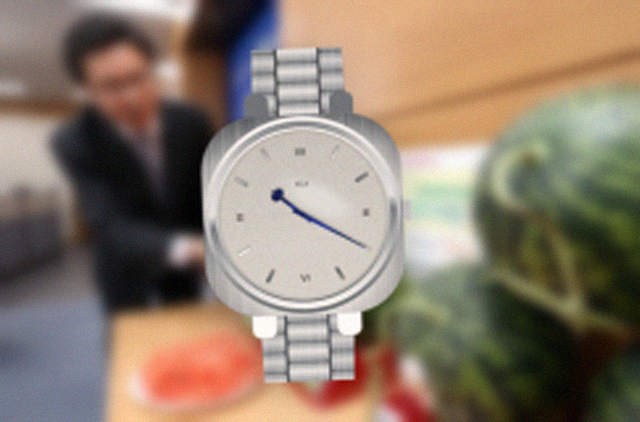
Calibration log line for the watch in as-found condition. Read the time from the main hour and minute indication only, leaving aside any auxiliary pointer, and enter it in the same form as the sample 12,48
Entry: 10,20
